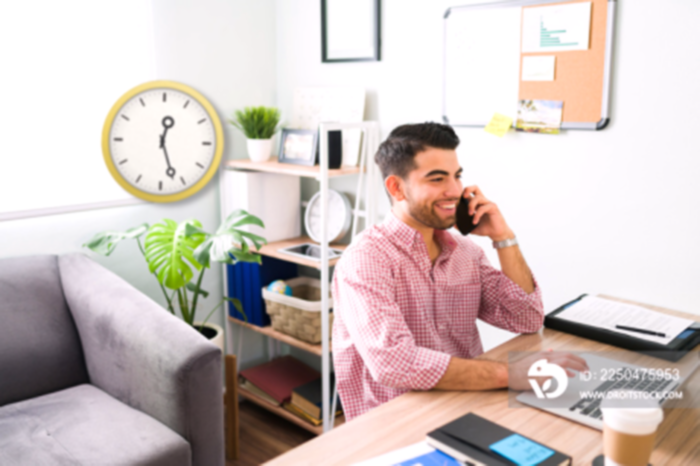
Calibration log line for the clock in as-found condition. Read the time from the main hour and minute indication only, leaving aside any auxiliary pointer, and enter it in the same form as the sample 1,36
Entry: 12,27
